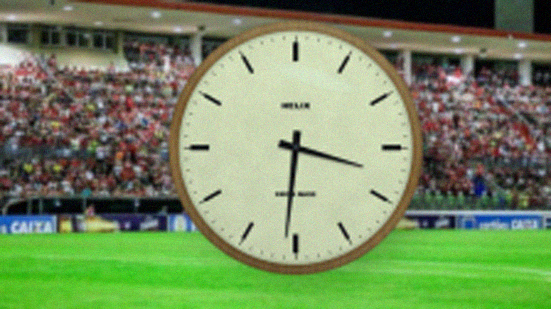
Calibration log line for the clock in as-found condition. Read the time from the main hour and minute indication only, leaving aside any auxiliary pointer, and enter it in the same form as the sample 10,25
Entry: 3,31
